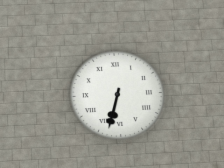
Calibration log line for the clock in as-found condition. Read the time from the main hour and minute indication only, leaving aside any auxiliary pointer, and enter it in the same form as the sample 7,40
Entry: 6,33
